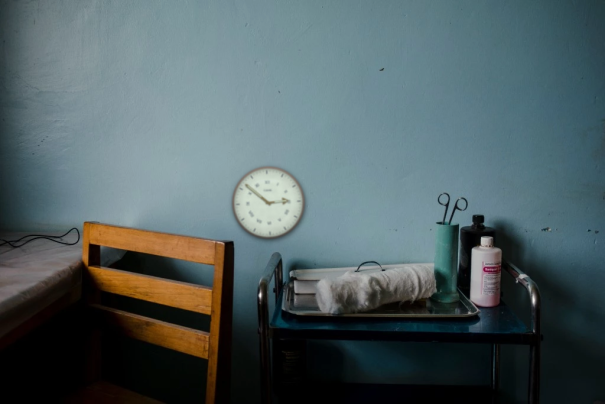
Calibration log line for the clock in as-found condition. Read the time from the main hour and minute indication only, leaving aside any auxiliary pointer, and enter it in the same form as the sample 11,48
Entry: 2,52
